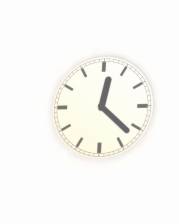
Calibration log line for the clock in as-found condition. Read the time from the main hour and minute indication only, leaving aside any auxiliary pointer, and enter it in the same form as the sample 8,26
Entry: 12,22
